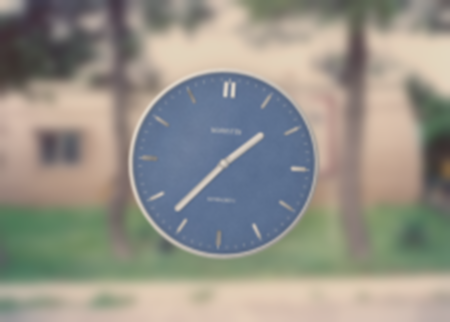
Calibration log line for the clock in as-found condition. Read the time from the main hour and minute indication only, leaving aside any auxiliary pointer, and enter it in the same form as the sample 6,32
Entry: 1,37
